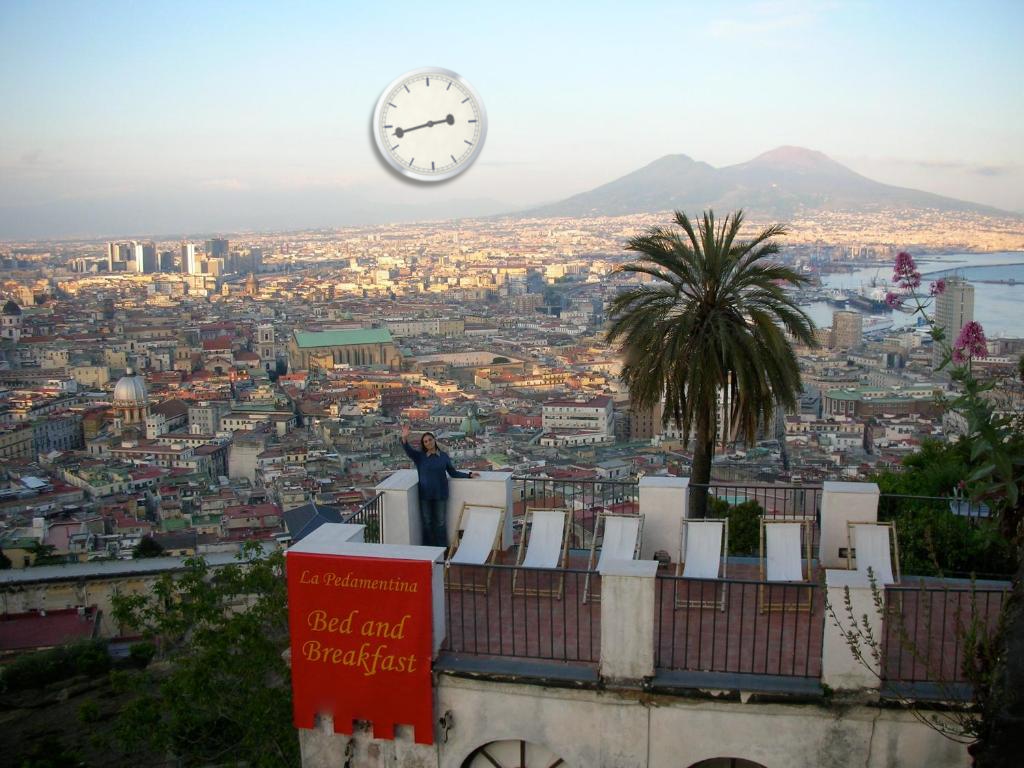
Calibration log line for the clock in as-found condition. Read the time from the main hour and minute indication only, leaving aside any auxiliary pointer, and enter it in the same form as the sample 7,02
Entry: 2,43
